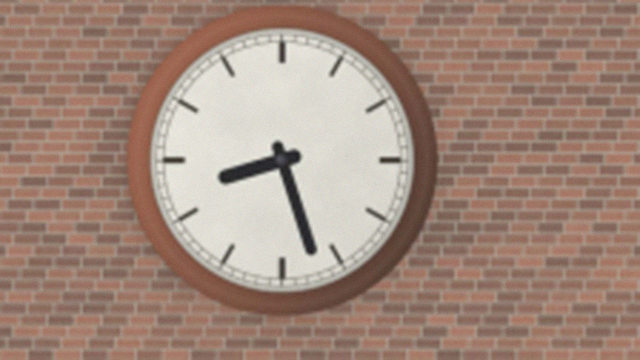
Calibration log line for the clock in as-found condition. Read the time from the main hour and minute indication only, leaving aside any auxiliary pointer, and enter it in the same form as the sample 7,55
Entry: 8,27
